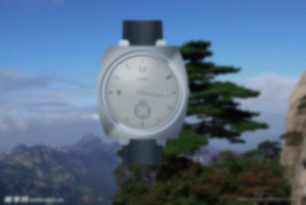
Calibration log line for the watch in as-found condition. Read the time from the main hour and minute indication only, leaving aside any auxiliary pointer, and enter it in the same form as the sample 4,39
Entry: 3,16
